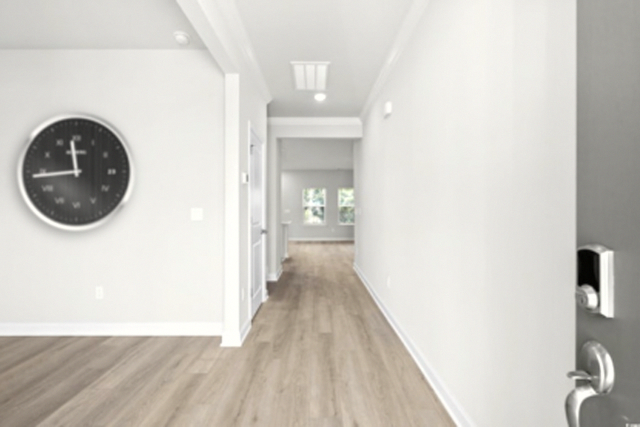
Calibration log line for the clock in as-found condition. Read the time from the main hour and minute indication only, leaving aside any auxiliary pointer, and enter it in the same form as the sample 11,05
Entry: 11,44
